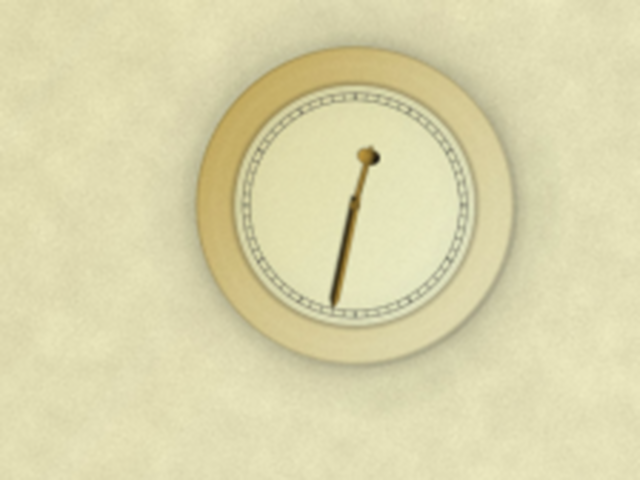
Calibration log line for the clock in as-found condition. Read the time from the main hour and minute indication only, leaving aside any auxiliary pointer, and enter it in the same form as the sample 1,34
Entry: 12,32
